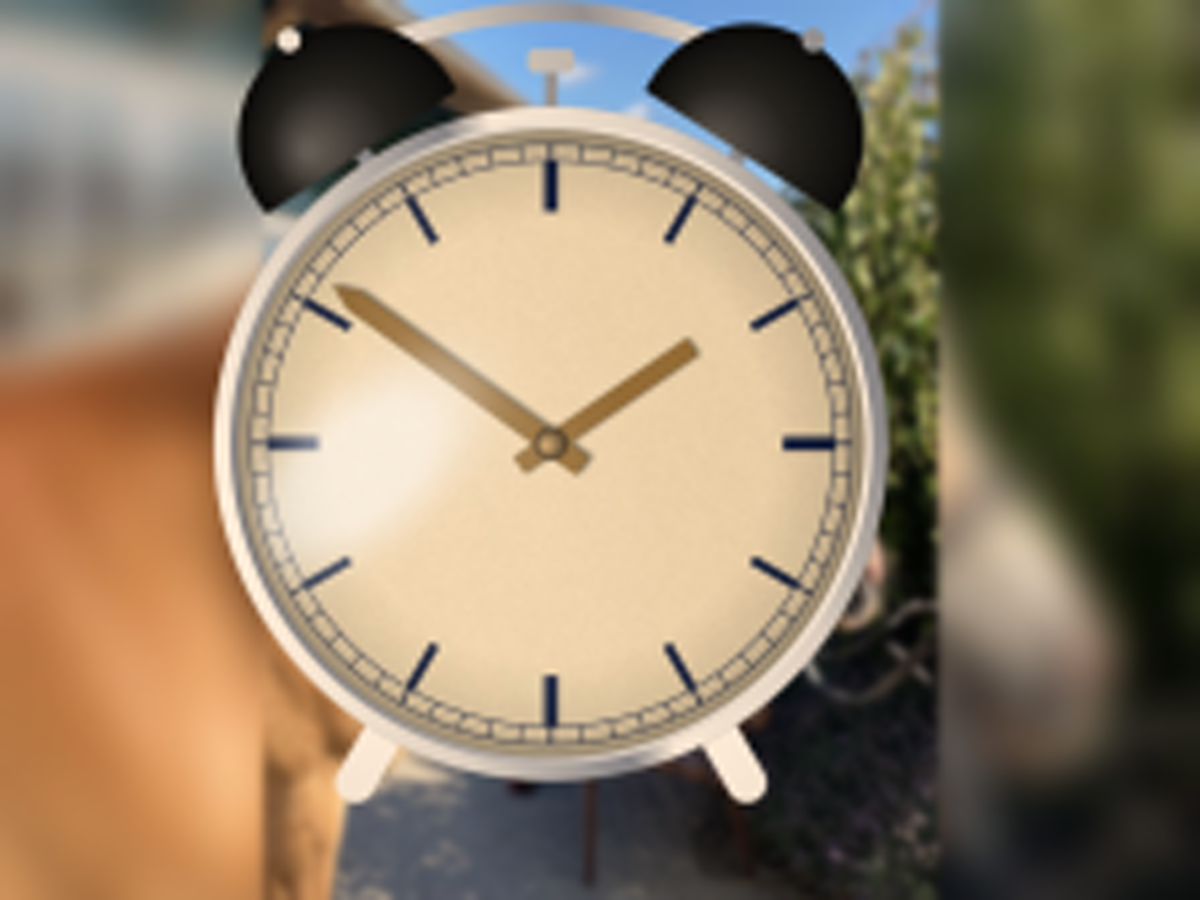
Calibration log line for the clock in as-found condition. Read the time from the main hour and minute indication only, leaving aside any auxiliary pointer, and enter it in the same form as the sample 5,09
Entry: 1,51
